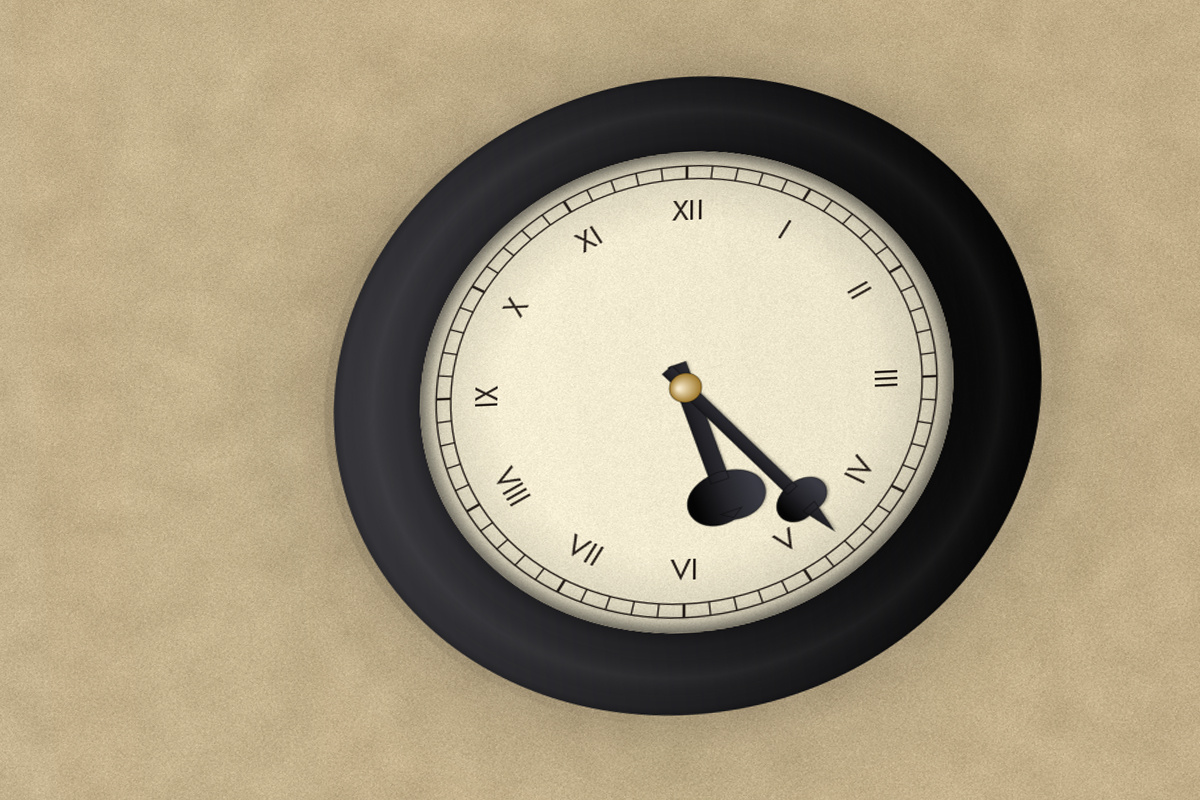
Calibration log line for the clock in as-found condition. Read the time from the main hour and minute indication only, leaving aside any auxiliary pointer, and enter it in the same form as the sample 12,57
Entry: 5,23
